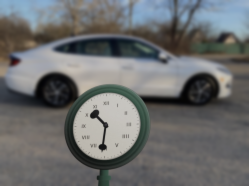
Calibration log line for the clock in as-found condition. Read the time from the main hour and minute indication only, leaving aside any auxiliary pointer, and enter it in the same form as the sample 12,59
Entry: 10,31
